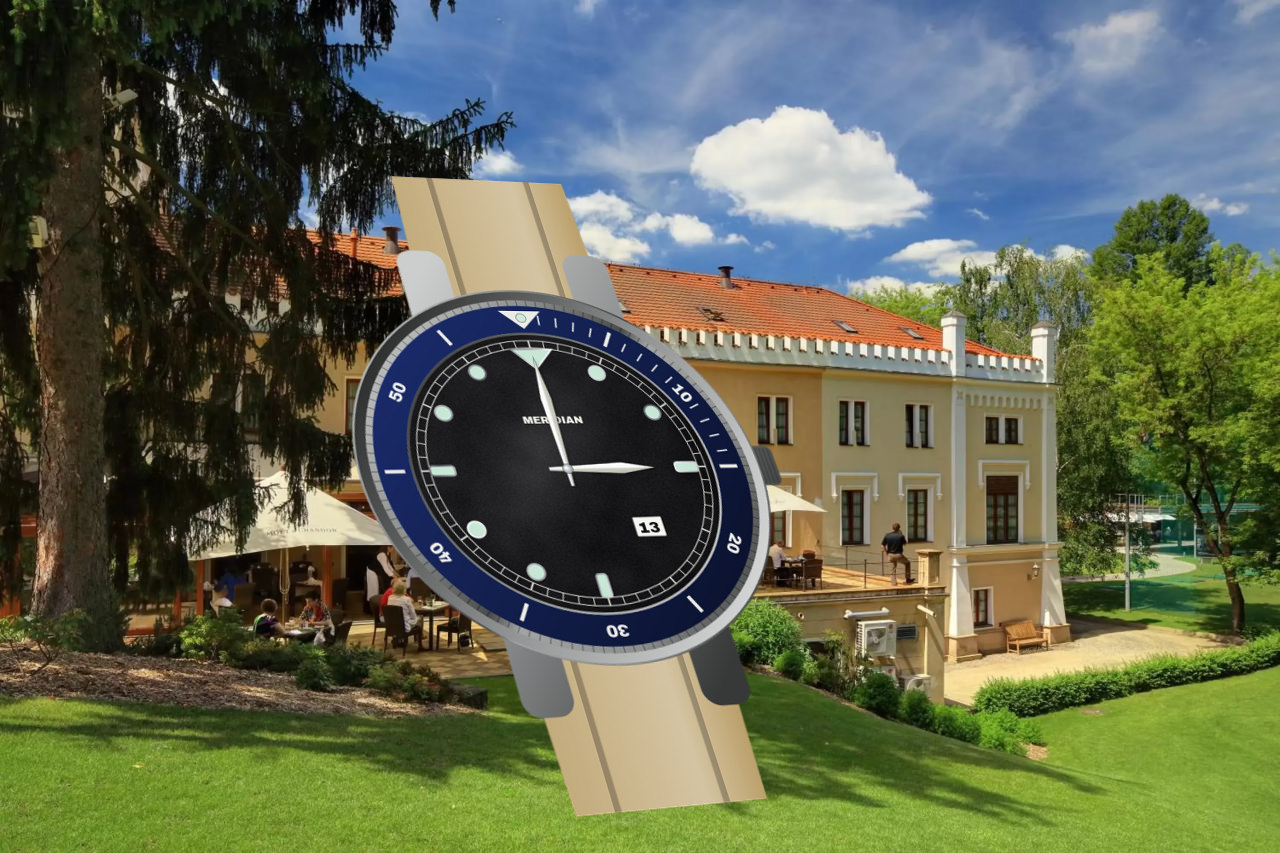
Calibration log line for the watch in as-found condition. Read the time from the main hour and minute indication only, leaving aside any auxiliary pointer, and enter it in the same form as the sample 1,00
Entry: 3,00
